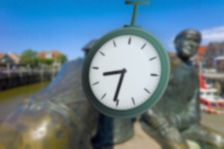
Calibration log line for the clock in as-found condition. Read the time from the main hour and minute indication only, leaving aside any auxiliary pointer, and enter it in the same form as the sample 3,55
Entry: 8,31
